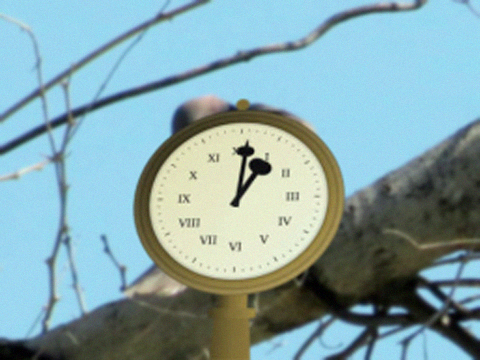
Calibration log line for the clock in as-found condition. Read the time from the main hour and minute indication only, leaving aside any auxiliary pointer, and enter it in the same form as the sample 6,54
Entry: 1,01
